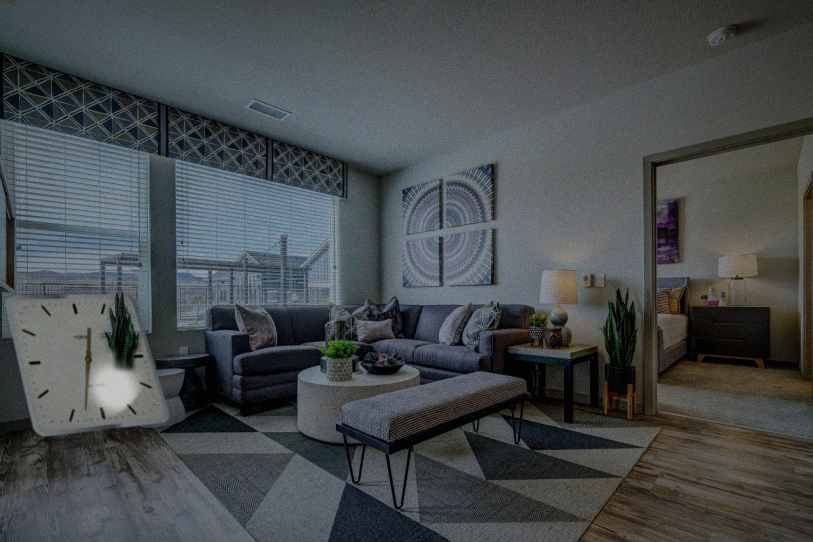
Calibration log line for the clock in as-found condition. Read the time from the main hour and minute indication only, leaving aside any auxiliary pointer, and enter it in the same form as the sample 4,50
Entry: 12,33
